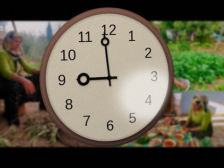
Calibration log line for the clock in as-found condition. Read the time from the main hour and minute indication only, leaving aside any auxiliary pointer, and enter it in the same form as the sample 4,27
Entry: 8,59
